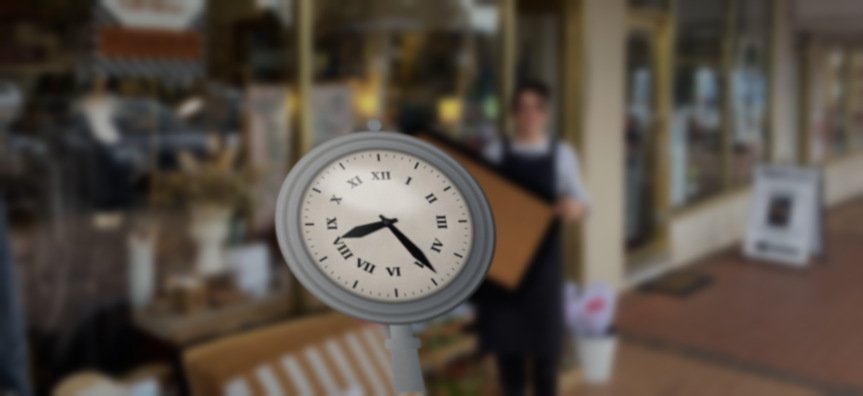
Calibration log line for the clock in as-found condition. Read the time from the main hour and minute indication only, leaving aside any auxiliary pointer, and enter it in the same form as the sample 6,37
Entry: 8,24
